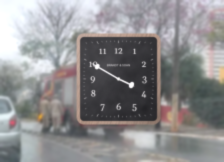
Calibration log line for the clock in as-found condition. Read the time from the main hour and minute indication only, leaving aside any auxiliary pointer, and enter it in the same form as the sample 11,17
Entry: 3,50
